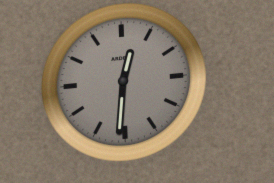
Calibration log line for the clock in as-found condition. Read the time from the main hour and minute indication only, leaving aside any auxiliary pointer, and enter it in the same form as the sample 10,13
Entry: 12,31
